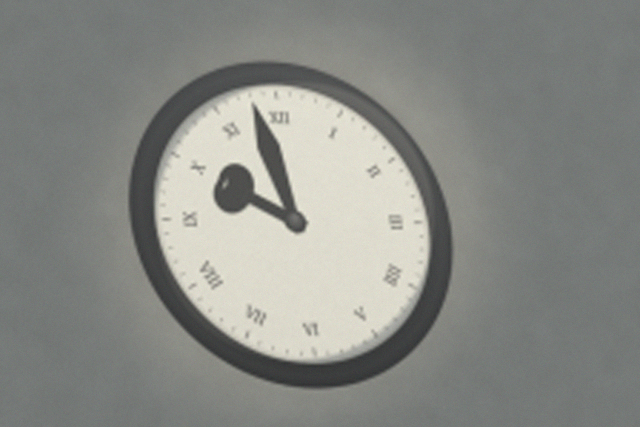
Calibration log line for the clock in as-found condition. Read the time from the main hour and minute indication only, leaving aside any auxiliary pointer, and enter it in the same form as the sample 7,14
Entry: 9,58
